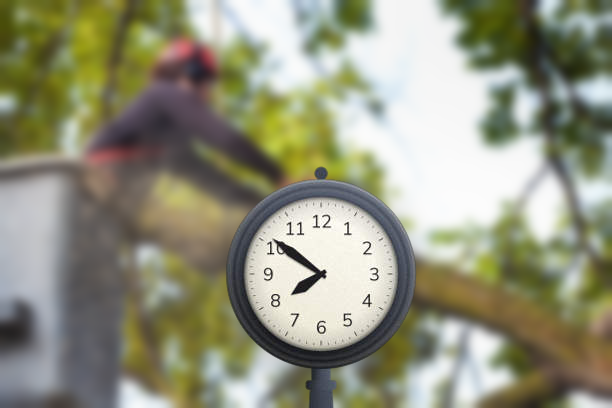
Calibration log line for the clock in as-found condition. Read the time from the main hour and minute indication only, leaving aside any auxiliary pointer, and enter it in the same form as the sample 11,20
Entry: 7,51
